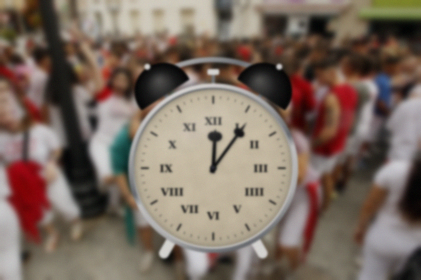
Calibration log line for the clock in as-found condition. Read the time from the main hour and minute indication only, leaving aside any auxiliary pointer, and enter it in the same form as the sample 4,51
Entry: 12,06
